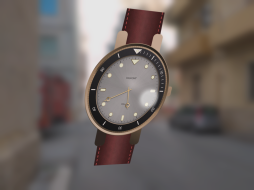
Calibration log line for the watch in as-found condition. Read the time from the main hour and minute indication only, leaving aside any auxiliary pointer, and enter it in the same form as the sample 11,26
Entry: 5,41
